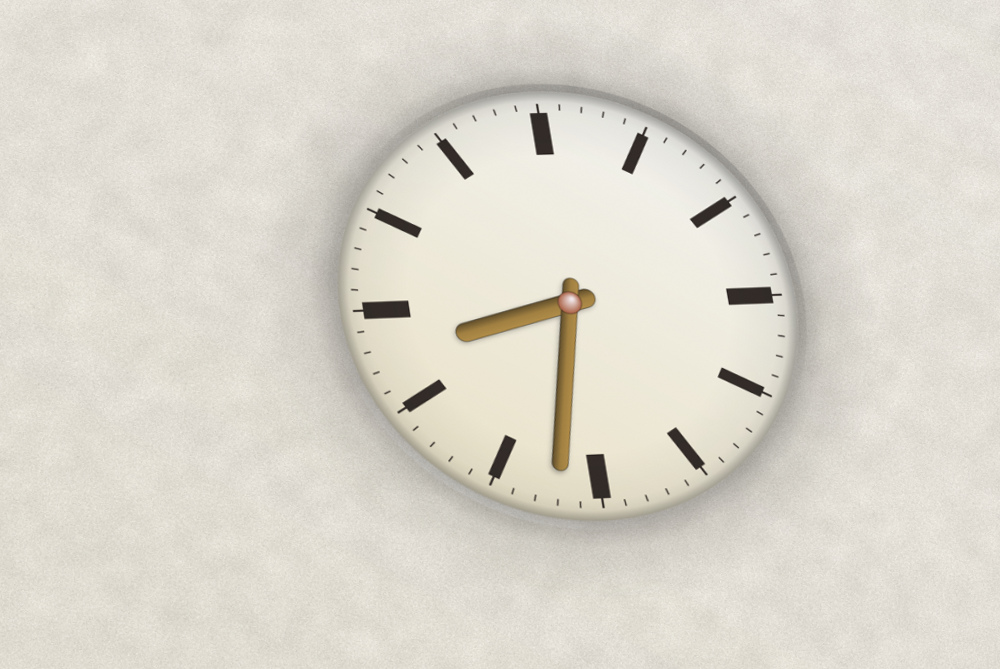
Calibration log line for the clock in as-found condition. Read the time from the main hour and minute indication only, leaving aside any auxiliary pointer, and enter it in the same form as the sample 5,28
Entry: 8,32
